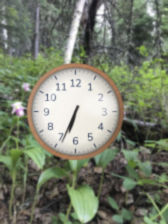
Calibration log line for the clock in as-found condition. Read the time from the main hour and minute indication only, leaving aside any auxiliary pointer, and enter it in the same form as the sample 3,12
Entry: 6,34
